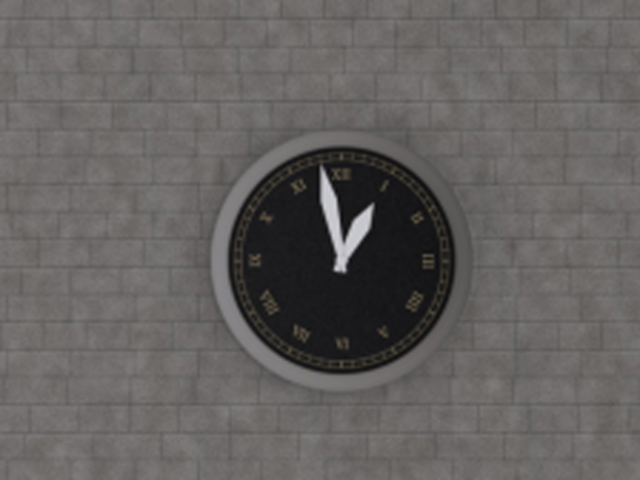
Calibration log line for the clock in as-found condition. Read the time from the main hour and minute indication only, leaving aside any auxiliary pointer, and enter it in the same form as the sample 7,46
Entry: 12,58
